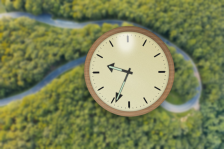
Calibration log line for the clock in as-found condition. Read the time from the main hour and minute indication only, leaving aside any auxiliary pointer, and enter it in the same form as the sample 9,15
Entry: 9,34
